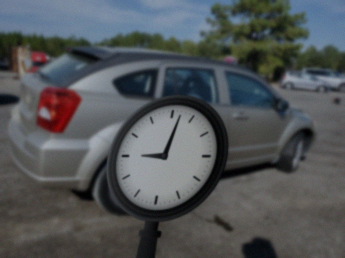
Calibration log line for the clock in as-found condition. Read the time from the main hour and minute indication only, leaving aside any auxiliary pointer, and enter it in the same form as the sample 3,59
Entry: 9,02
